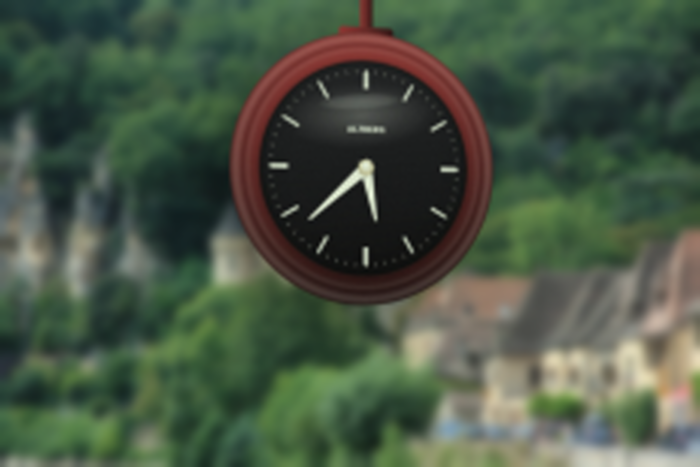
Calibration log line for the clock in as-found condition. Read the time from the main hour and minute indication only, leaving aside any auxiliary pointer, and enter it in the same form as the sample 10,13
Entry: 5,38
